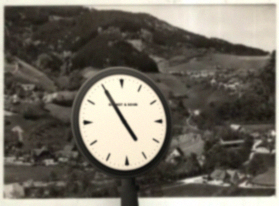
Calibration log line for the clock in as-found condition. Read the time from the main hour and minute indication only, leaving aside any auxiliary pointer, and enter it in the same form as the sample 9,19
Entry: 4,55
